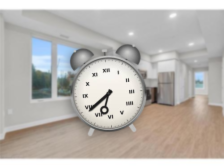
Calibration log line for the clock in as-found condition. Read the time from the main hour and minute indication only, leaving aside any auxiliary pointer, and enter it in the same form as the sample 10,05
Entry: 6,39
